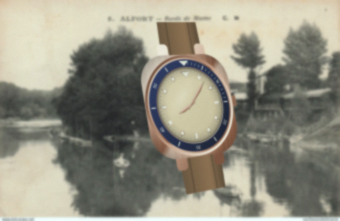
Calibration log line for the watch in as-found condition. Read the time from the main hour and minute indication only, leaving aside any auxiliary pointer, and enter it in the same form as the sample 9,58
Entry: 8,07
